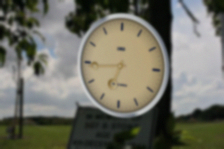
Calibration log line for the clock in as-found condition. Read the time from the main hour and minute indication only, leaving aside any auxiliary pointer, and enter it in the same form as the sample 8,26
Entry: 6,44
